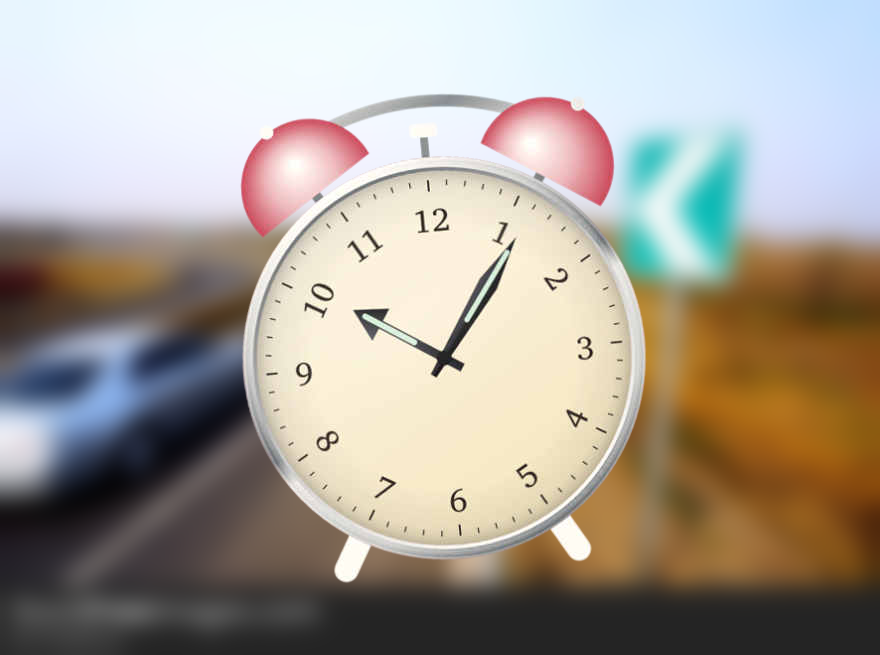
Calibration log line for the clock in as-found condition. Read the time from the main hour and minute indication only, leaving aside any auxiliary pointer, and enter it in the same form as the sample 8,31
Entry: 10,06
